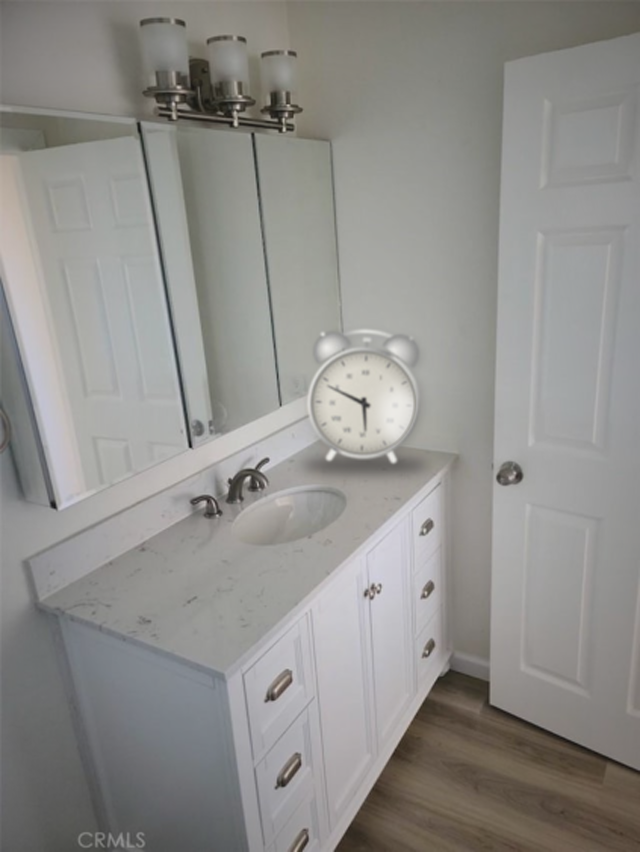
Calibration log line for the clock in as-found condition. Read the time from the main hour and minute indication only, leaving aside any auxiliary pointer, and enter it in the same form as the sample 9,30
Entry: 5,49
